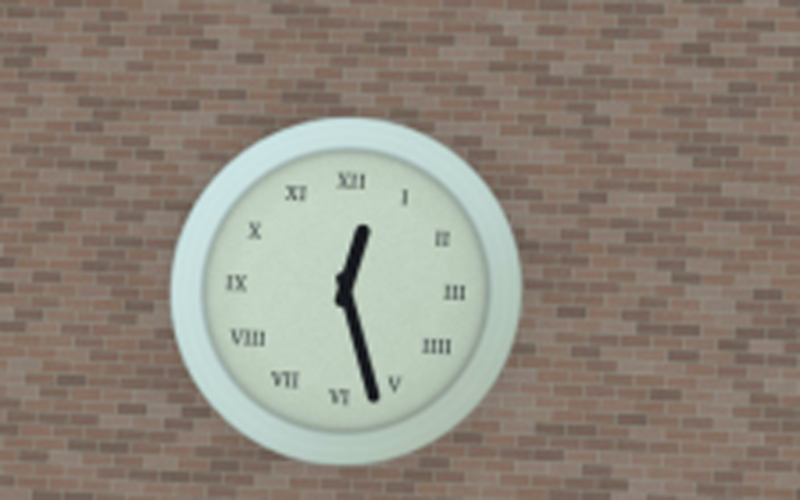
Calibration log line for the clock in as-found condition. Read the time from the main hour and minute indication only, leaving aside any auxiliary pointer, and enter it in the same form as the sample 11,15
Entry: 12,27
